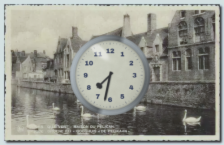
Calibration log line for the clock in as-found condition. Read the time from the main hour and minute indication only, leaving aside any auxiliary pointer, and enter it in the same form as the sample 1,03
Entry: 7,32
